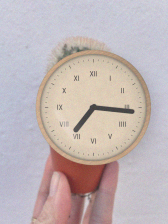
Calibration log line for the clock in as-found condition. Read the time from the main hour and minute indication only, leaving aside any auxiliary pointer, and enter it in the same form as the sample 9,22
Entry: 7,16
